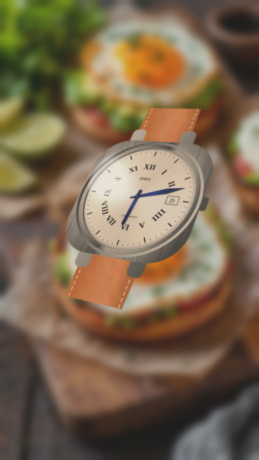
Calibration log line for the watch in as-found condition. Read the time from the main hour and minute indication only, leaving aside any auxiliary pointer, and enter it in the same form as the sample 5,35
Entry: 6,12
